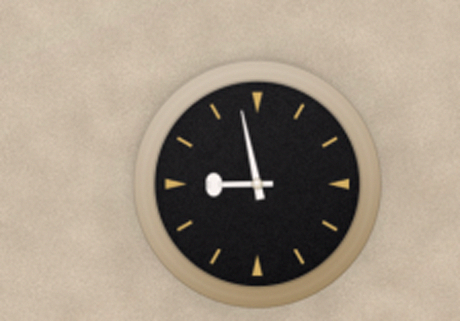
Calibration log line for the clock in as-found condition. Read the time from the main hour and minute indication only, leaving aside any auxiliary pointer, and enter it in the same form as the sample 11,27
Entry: 8,58
